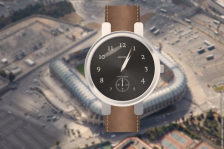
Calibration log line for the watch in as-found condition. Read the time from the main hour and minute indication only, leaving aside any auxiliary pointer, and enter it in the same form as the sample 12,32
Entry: 1,04
